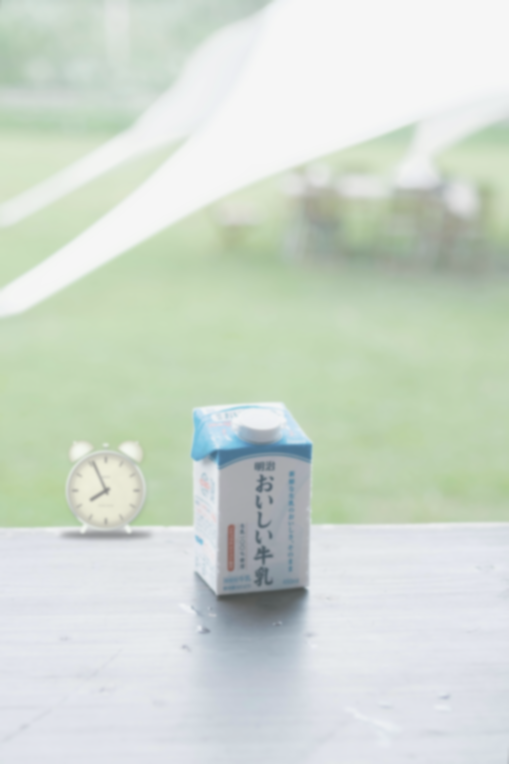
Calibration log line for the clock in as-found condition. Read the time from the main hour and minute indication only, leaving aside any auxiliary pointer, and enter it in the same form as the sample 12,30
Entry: 7,56
